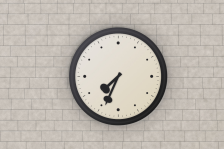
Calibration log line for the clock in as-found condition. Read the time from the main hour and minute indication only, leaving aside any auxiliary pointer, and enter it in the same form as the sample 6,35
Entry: 7,34
